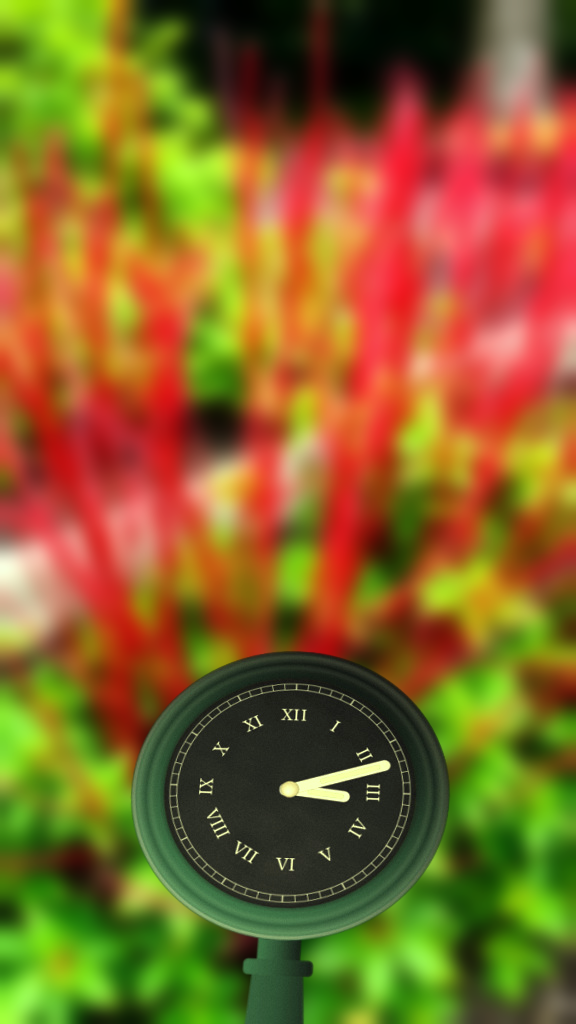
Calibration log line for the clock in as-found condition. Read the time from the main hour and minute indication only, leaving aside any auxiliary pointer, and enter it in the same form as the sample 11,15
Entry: 3,12
